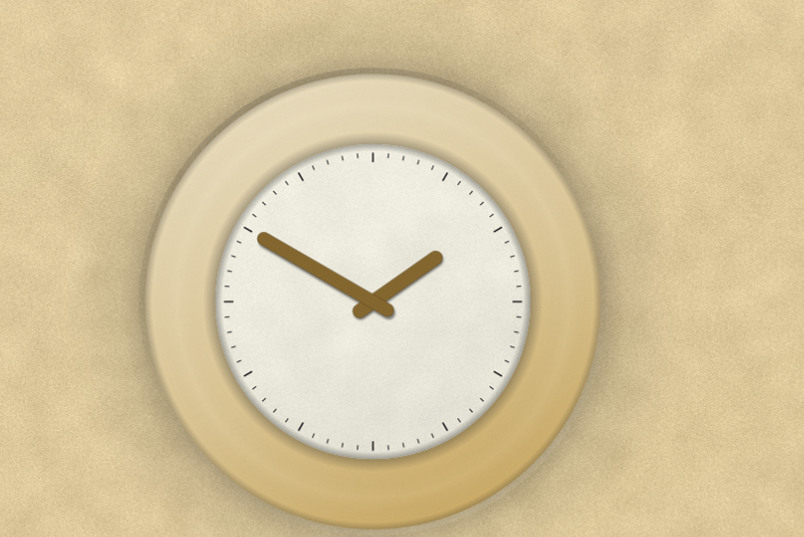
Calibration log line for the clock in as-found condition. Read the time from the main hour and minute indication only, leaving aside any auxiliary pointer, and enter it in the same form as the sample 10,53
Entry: 1,50
